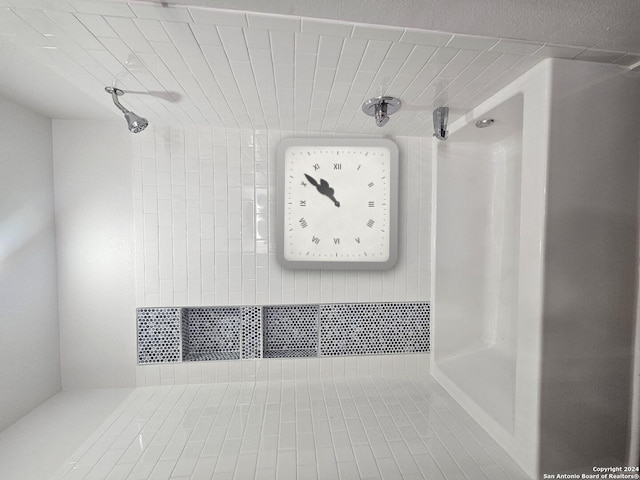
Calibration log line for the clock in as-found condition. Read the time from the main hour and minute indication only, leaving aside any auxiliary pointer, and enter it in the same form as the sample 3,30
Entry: 10,52
